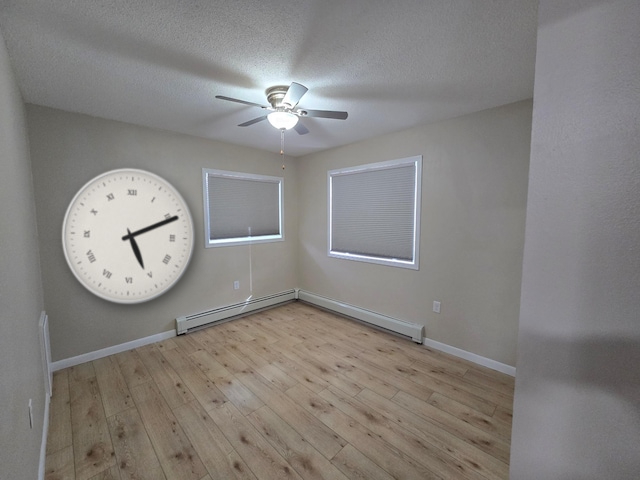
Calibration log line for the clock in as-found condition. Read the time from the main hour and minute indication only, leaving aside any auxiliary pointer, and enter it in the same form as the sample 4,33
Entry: 5,11
